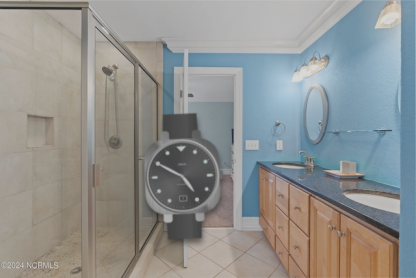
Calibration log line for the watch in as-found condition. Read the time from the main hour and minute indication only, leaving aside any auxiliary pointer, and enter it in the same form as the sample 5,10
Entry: 4,50
